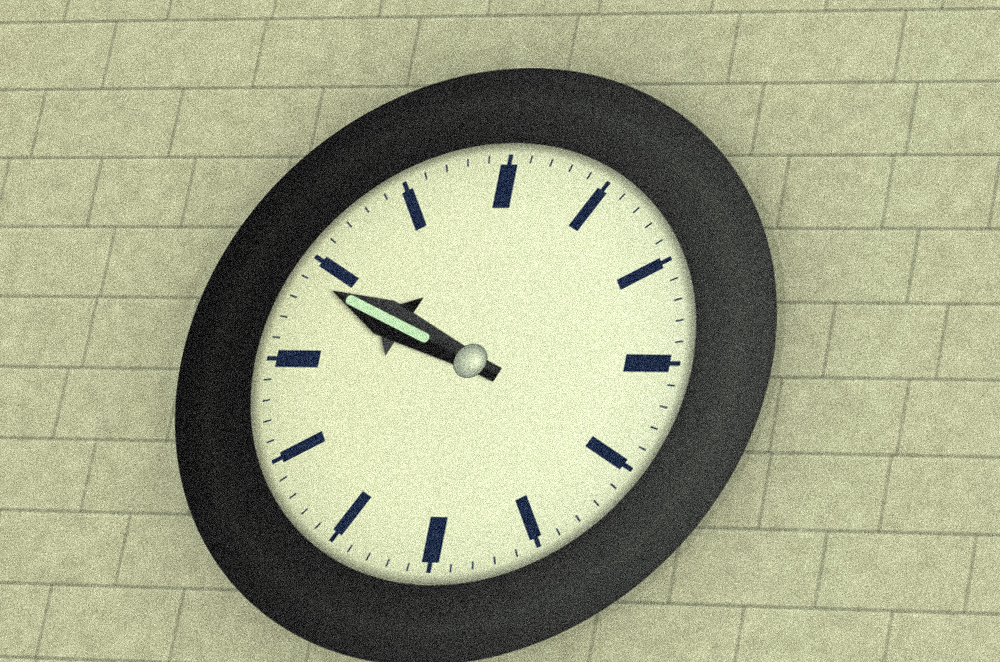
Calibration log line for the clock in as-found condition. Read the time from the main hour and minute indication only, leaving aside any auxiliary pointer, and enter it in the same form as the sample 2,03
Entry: 9,49
